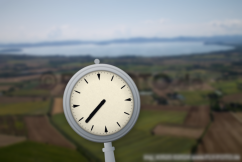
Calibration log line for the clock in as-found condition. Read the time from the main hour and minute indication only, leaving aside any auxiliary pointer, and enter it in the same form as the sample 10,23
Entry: 7,38
